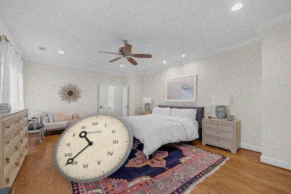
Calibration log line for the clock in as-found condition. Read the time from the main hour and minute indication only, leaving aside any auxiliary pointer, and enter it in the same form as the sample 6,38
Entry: 10,37
